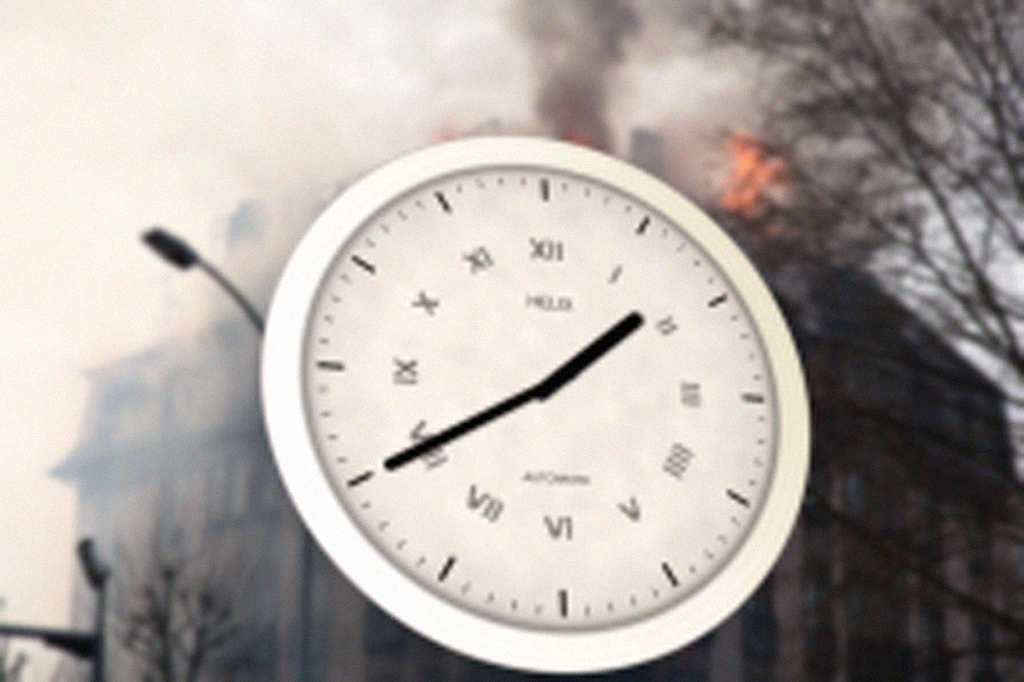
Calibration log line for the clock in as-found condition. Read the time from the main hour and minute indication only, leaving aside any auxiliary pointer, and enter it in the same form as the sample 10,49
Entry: 1,40
